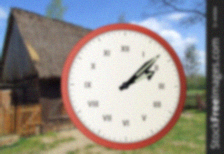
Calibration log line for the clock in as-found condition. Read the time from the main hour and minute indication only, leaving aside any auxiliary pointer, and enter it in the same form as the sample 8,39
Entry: 2,08
